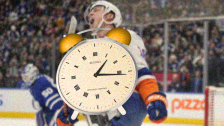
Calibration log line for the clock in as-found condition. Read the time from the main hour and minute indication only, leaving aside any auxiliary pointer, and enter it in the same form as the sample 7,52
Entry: 1,16
